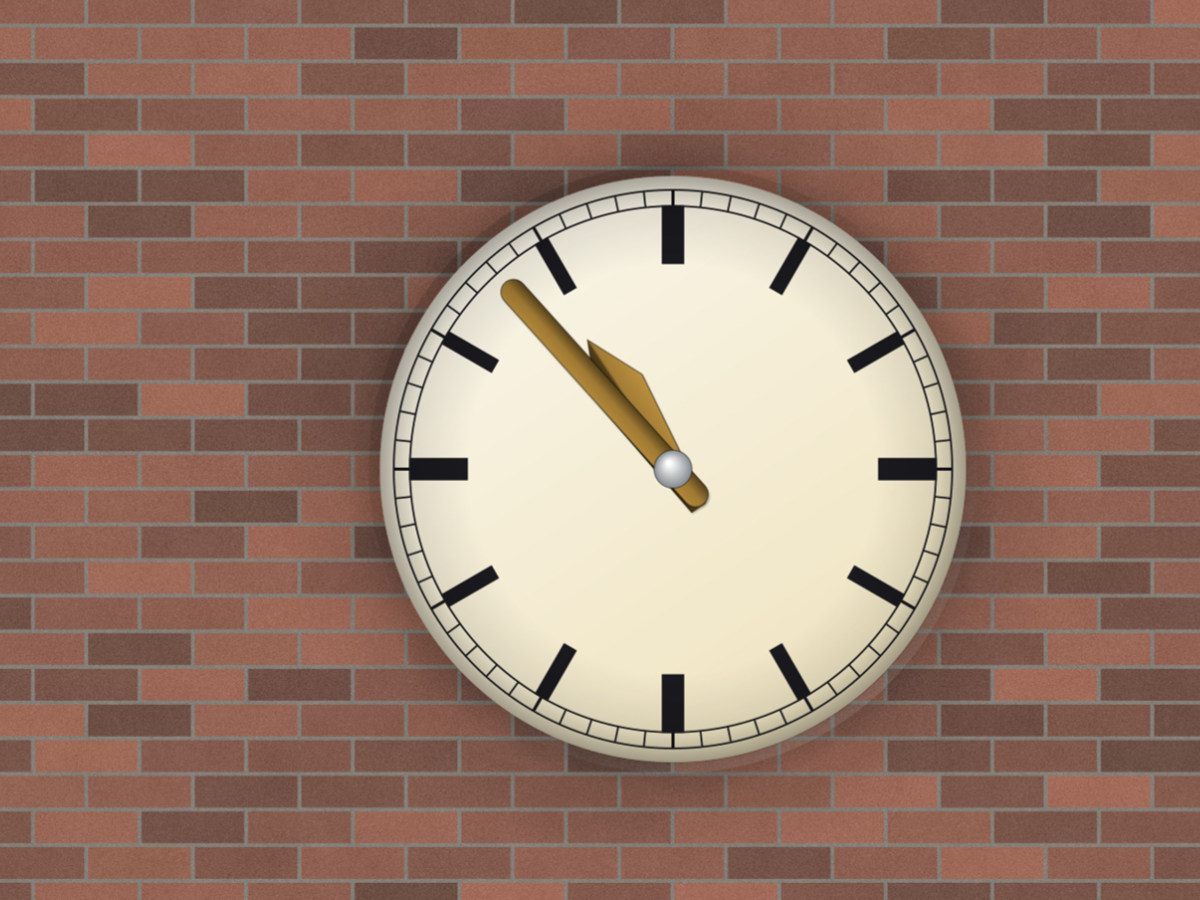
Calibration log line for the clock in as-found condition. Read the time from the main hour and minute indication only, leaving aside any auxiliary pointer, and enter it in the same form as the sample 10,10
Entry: 10,53
